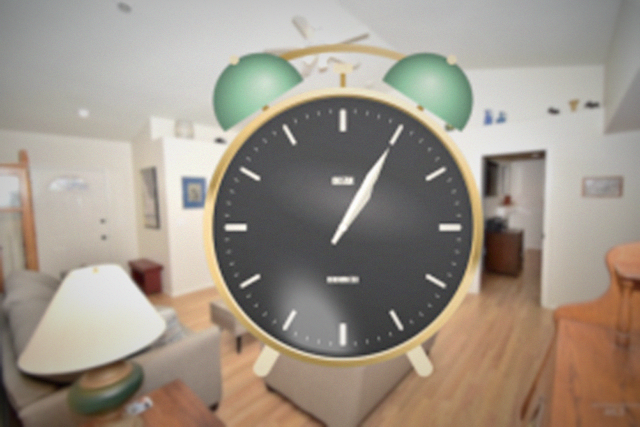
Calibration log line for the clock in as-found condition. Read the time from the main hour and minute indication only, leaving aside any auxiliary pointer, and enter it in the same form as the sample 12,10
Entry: 1,05
